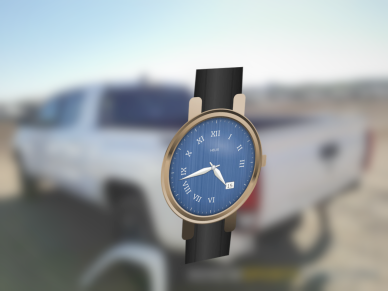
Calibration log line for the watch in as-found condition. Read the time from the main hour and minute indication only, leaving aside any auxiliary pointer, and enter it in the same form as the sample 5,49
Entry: 4,43
